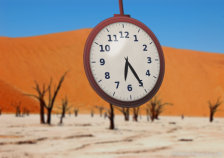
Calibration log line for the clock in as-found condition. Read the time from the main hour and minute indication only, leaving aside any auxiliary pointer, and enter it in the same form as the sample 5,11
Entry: 6,25
